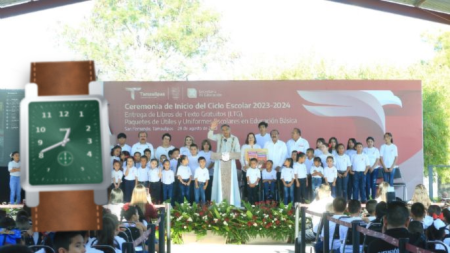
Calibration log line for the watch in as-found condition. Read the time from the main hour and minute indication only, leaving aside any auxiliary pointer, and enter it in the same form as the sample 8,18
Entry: 12,41
